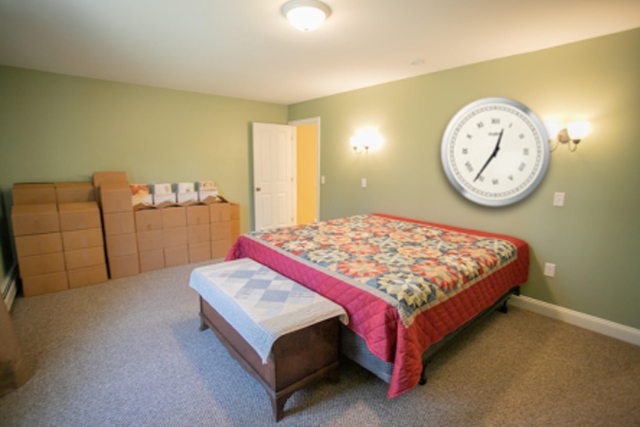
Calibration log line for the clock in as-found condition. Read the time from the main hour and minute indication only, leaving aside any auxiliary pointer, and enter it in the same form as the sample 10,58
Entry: 12,36
